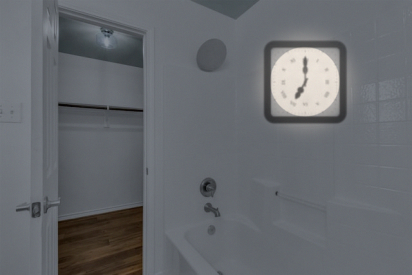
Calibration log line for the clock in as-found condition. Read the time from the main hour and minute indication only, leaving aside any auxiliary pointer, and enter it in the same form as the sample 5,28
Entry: 7,00
